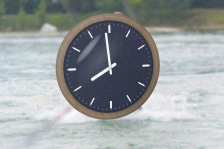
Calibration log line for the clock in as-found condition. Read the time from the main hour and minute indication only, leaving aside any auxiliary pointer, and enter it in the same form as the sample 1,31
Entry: 7,59
